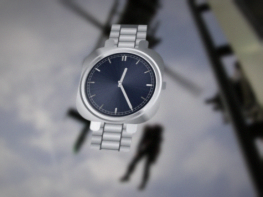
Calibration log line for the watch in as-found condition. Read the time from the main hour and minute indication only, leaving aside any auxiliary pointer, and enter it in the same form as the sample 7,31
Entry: 12,25
